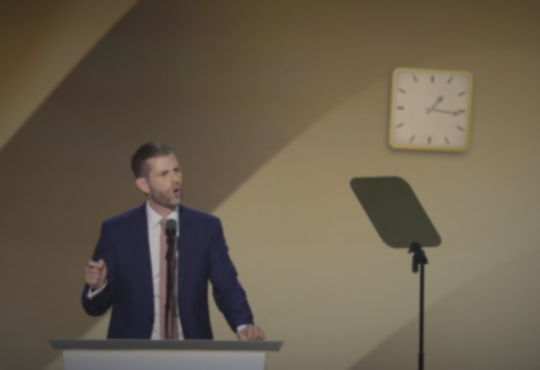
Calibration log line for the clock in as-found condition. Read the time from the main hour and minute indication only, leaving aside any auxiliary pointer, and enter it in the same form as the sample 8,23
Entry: 1,16
